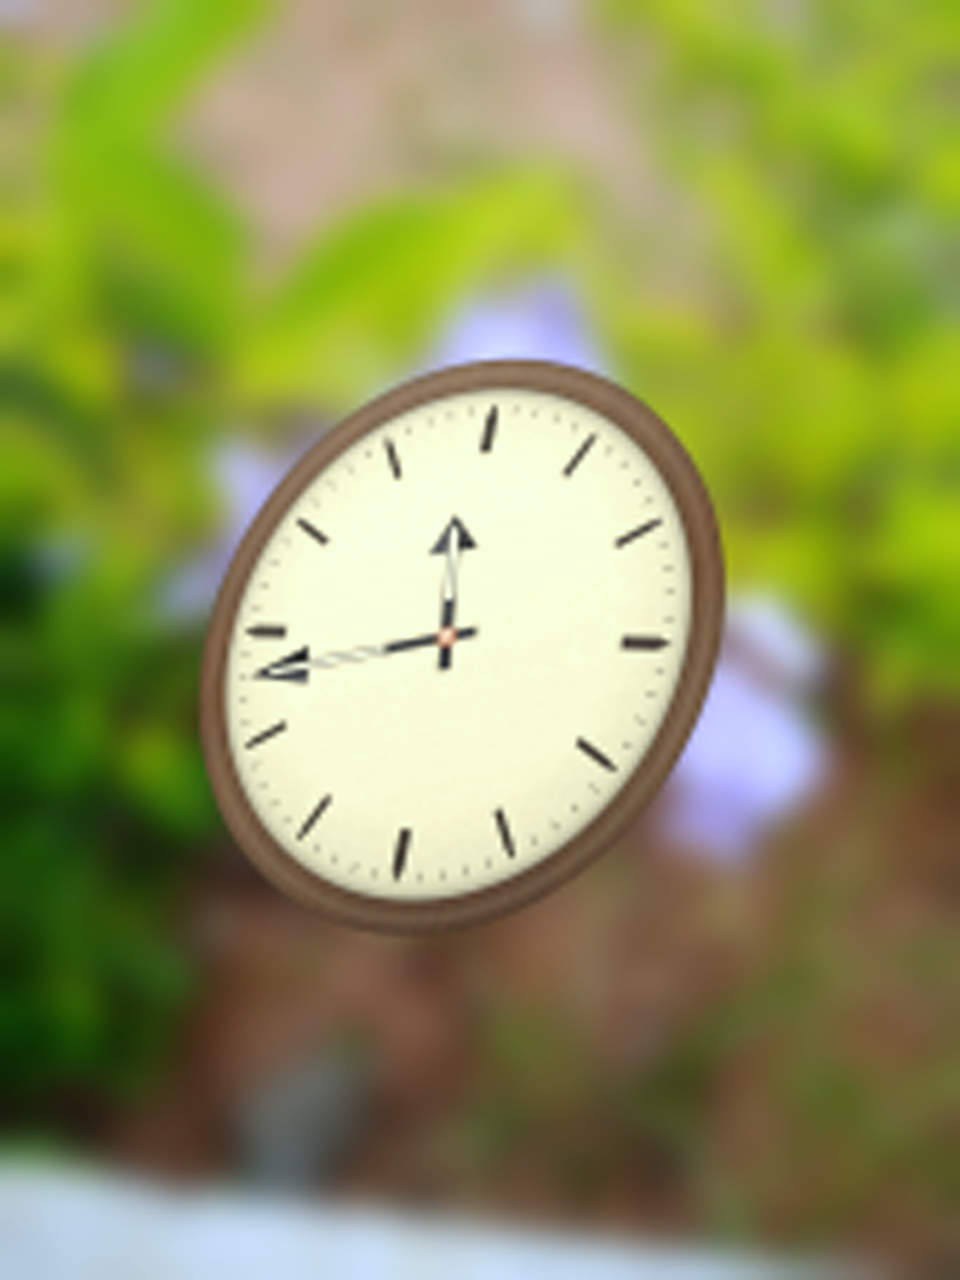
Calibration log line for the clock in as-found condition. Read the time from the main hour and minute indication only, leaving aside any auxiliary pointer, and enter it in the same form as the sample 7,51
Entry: 11,43
